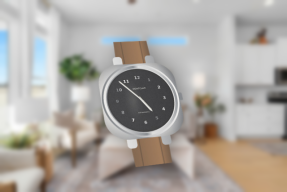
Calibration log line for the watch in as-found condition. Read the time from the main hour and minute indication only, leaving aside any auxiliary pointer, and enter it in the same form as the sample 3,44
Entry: 4,53
